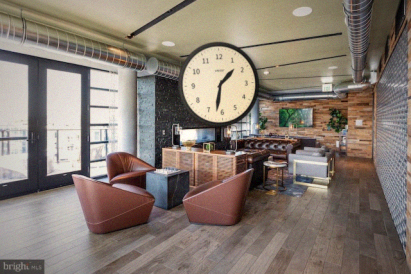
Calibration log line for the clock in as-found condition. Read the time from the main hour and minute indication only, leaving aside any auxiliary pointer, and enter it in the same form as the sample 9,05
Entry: 1,32
